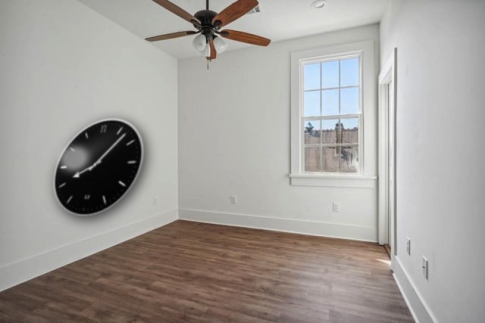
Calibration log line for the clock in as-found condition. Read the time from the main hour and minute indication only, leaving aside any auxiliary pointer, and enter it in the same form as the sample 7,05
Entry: 8,07
